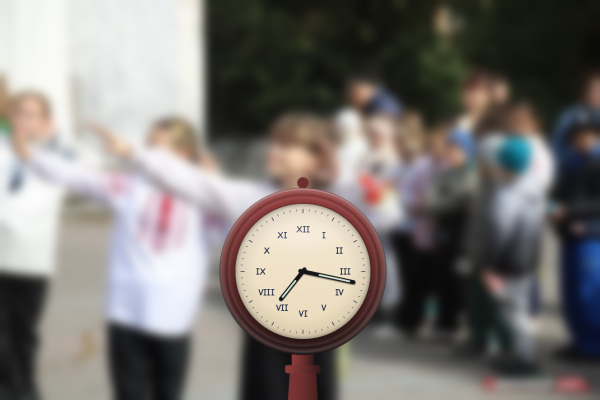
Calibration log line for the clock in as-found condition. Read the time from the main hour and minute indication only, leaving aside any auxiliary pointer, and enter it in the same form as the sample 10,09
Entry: 7,17
